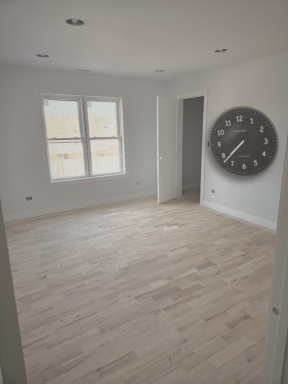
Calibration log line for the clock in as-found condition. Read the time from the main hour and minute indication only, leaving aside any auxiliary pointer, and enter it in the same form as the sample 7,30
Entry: 7,38
